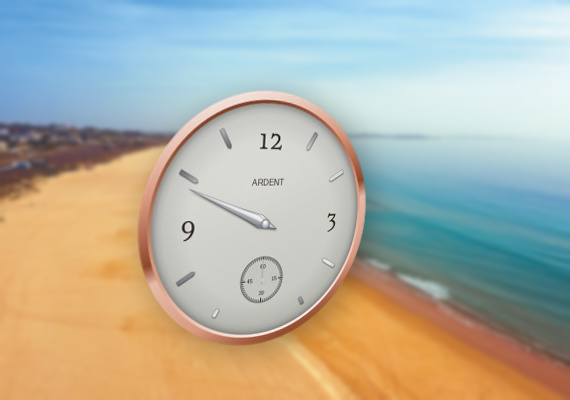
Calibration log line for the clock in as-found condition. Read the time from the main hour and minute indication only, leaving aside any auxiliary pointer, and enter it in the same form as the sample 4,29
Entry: 9,49
